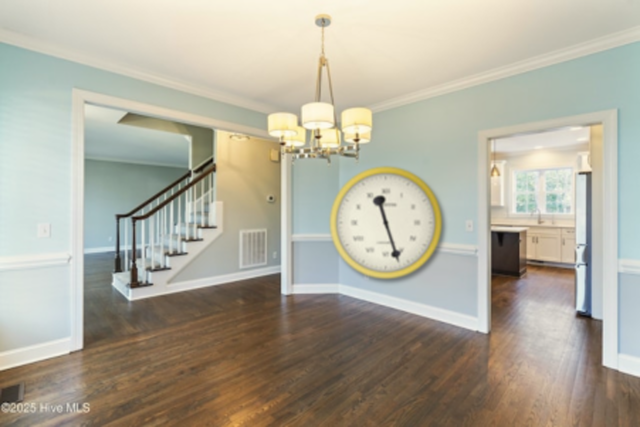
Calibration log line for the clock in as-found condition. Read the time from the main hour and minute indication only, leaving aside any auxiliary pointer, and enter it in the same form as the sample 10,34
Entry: 11,27
